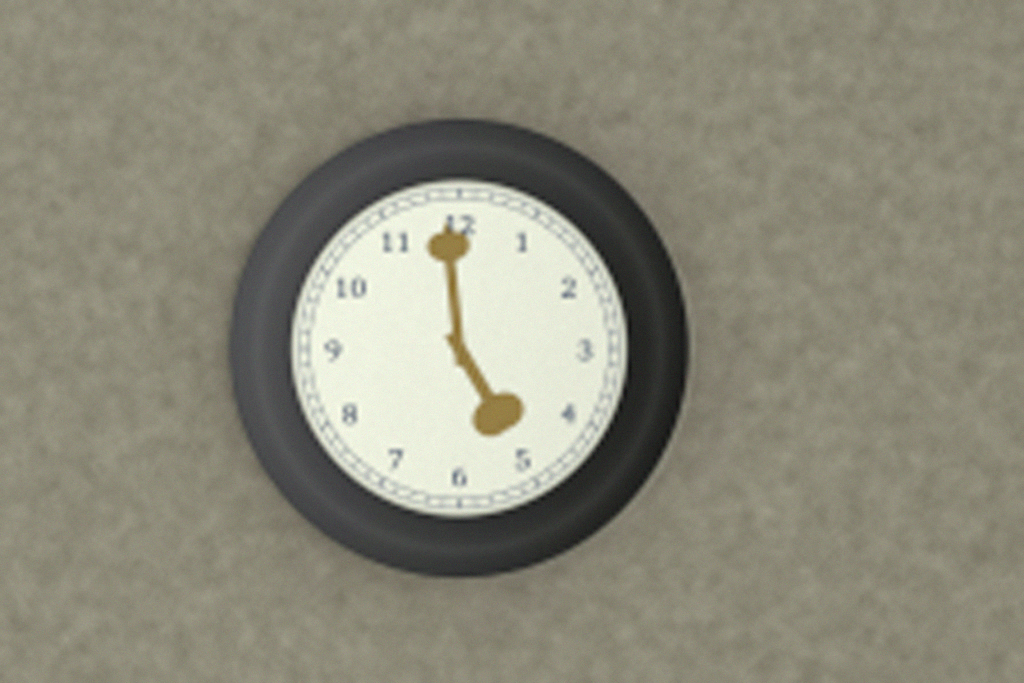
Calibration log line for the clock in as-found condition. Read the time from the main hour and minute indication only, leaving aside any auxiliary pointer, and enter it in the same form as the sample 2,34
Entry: 4,59
